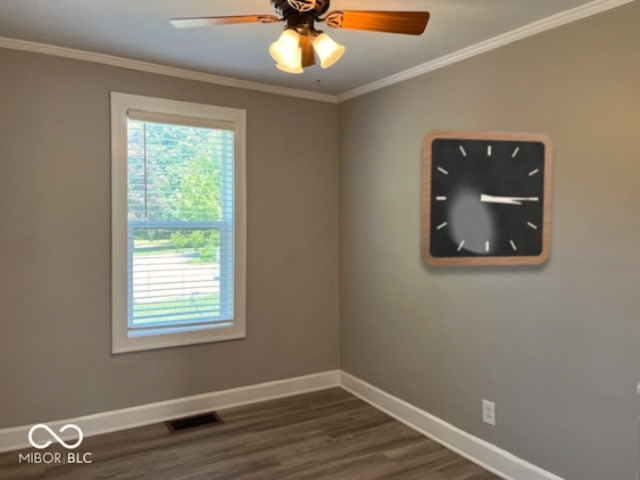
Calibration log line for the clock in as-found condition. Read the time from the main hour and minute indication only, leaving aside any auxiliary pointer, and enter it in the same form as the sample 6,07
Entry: 3,15
